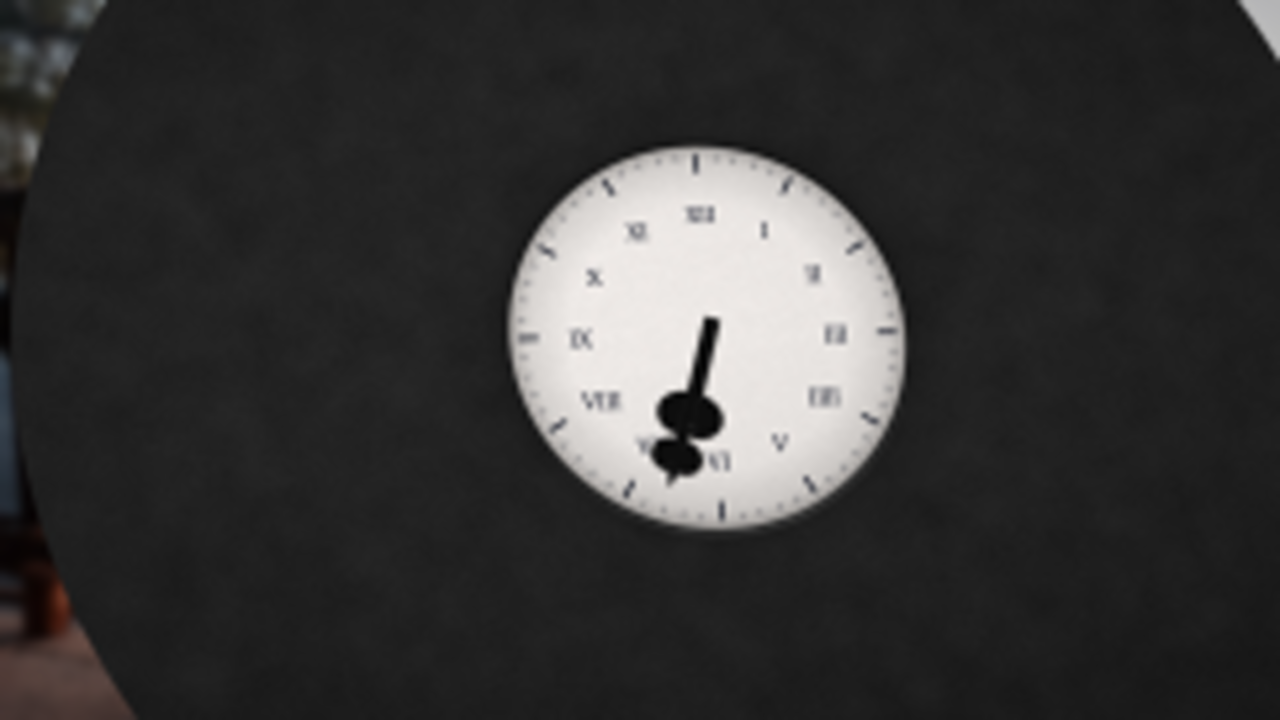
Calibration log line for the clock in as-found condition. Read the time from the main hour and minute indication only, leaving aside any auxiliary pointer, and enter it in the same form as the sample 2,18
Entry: 6,33
